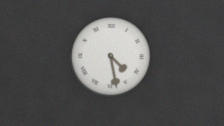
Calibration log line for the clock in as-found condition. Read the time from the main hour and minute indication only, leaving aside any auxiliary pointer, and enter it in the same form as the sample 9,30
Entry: 4,28
